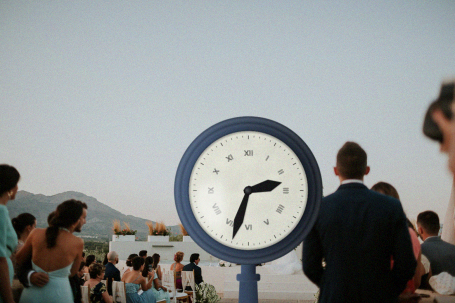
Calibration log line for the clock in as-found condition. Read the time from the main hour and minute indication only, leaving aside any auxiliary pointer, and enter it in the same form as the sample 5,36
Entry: 2,33
